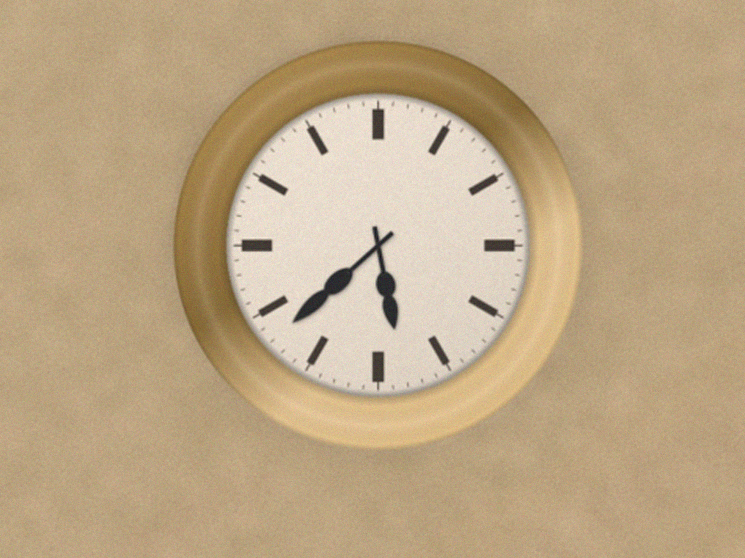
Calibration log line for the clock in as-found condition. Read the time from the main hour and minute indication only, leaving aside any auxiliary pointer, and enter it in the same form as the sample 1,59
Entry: 5,38
